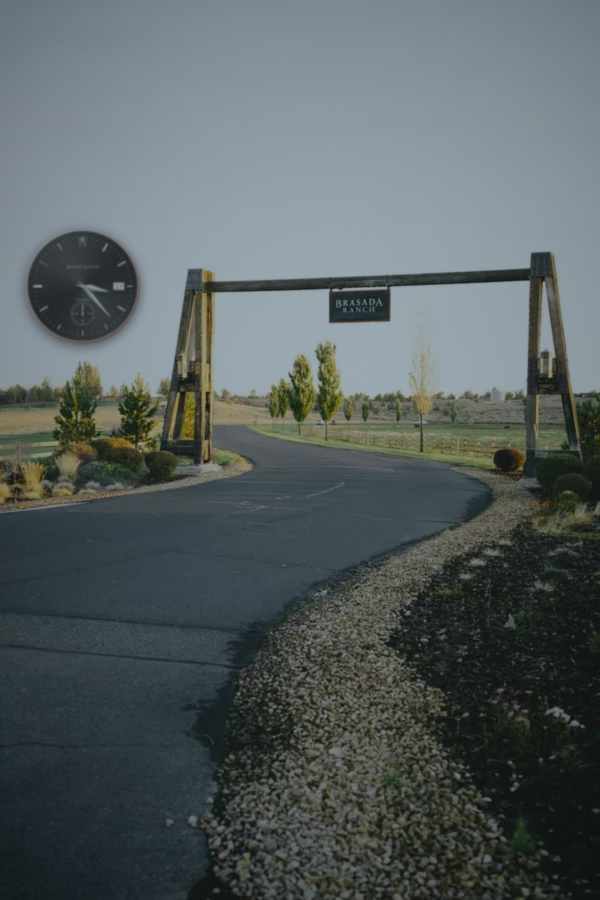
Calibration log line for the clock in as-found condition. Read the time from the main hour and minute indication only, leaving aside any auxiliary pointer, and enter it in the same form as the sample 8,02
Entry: 3,23
